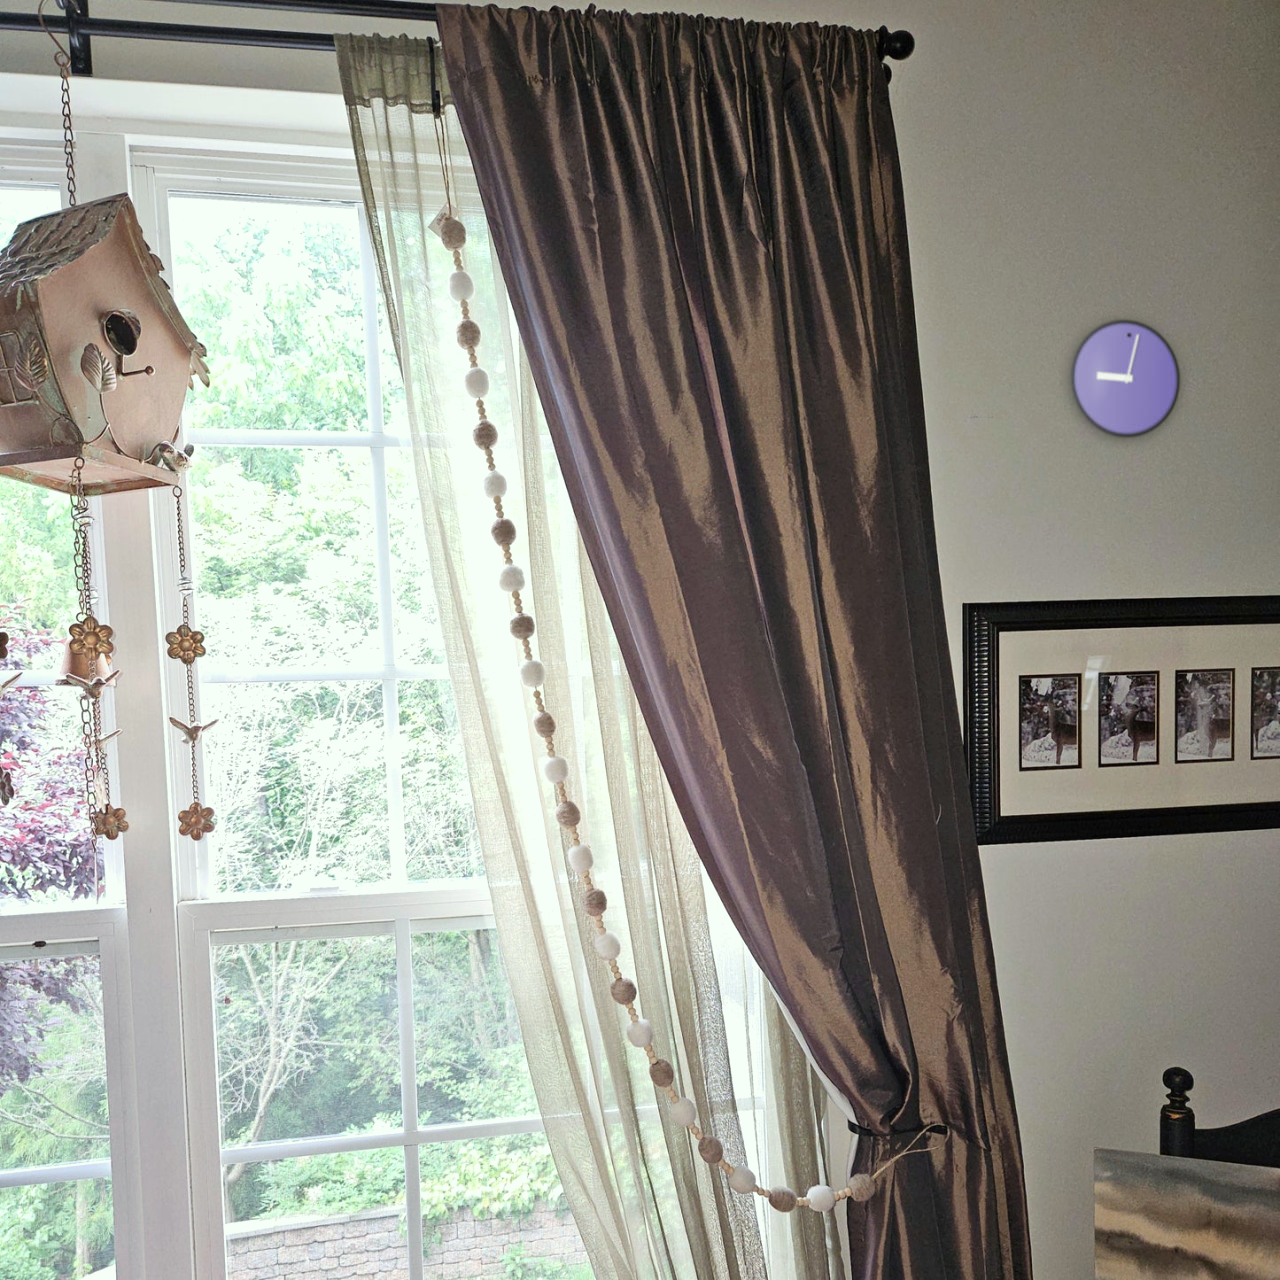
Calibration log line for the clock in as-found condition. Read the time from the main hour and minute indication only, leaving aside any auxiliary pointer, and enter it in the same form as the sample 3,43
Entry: 9,02
